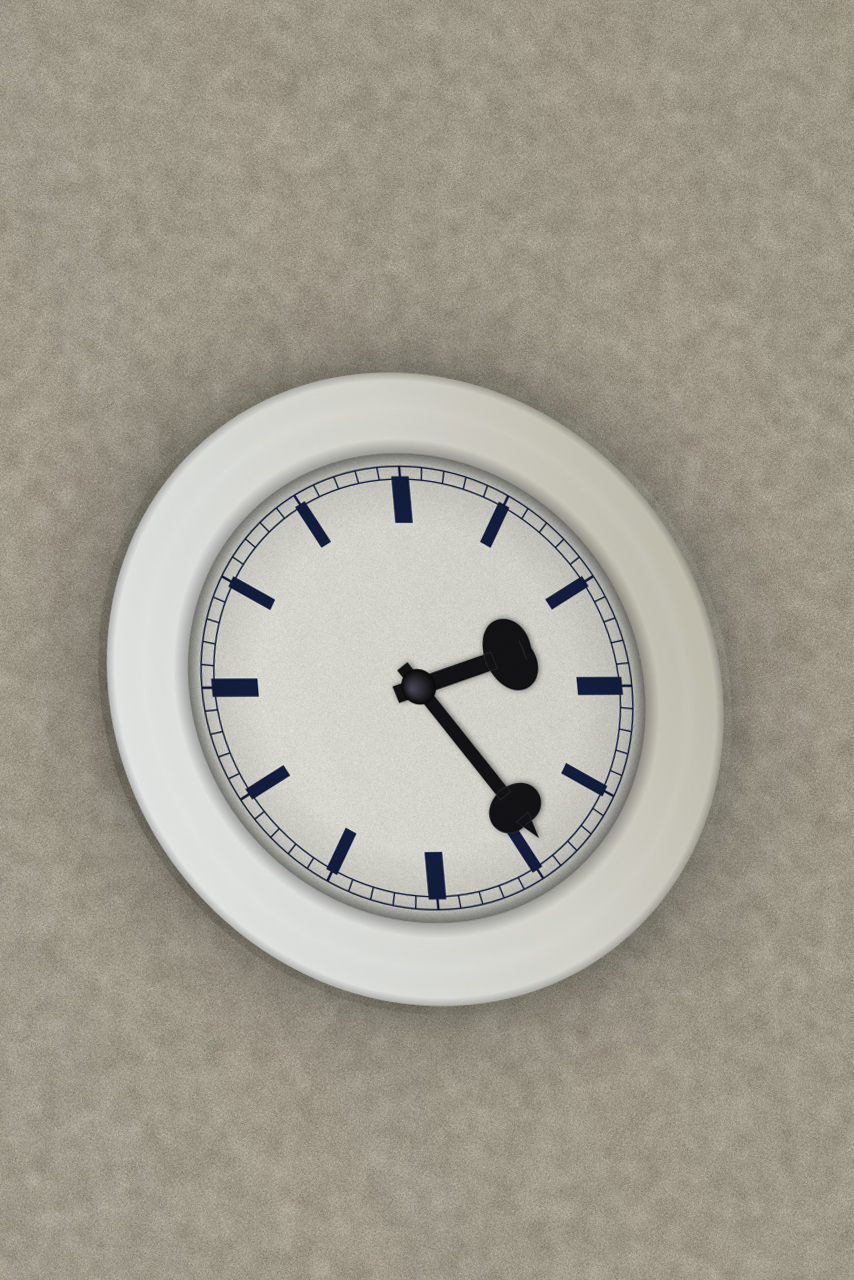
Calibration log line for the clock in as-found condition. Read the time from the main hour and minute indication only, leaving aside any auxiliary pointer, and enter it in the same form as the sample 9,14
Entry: 2,24
